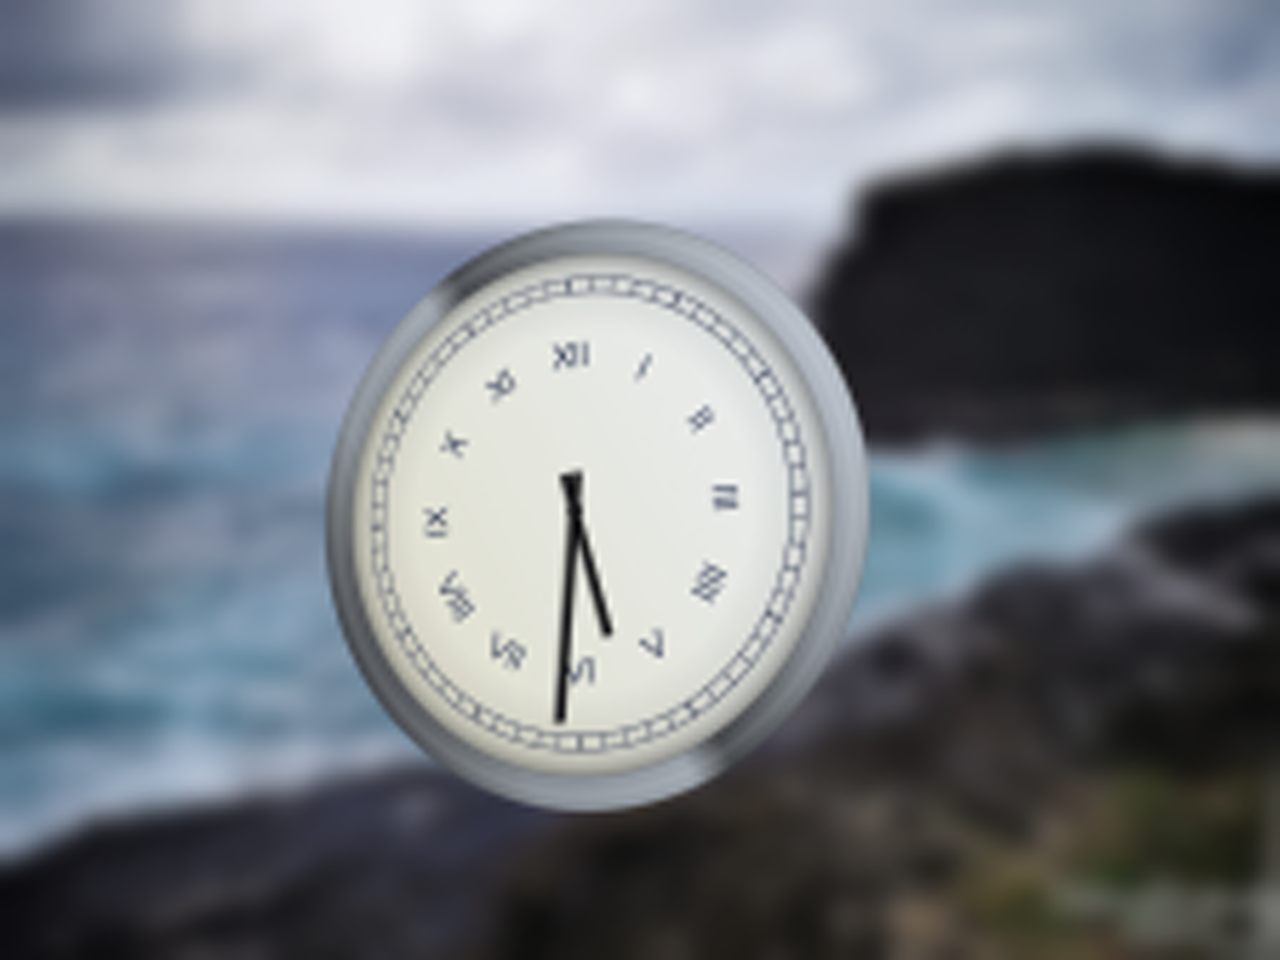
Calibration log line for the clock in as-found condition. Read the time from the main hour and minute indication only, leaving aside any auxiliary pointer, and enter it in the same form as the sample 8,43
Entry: 5,31
